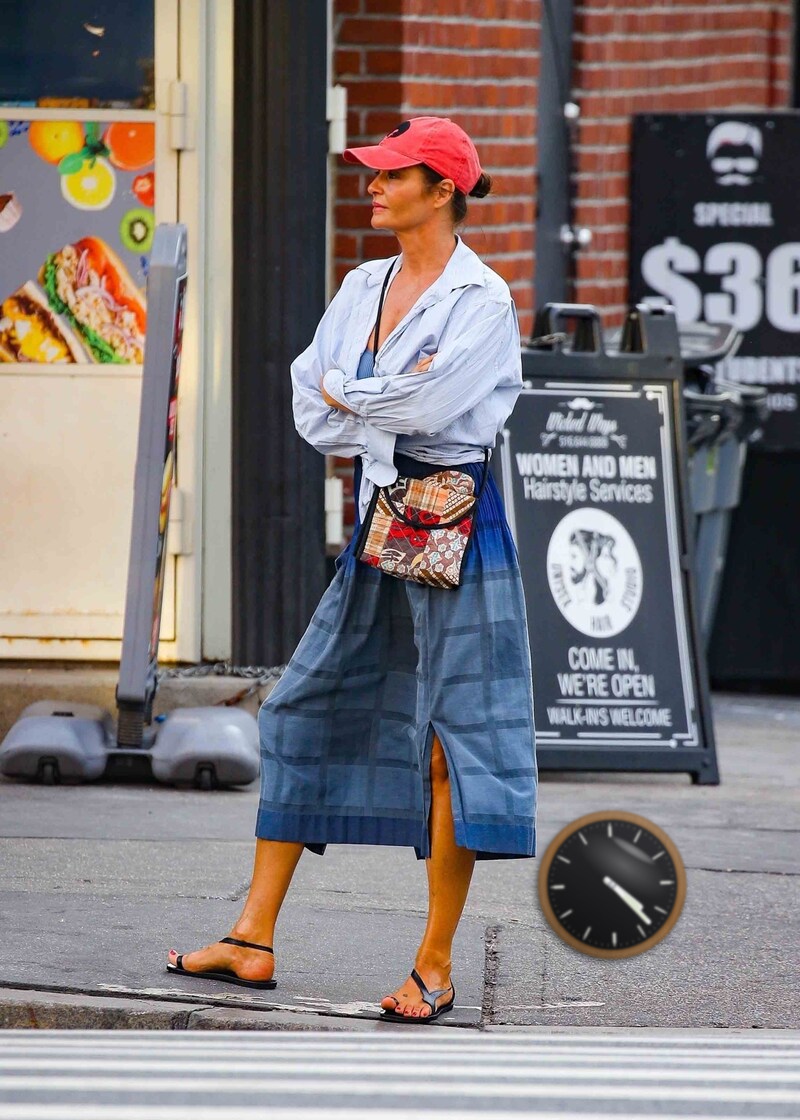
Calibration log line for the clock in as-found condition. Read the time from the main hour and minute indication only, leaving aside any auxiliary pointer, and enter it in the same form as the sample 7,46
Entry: 4,23
